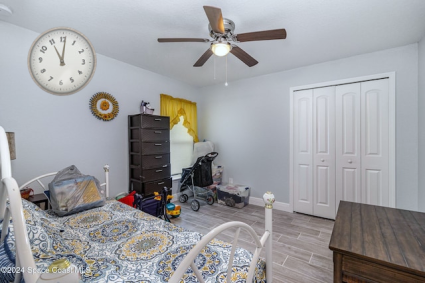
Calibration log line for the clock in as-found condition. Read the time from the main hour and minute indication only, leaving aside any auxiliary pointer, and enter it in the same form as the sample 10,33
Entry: 11,01
